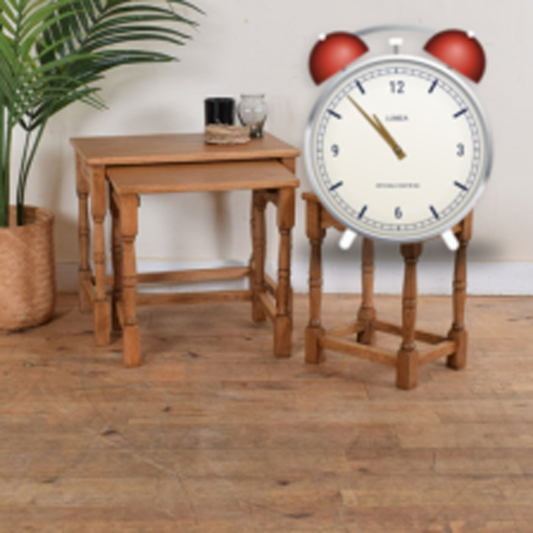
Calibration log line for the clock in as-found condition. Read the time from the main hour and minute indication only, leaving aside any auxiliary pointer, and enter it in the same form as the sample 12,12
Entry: 10,53
